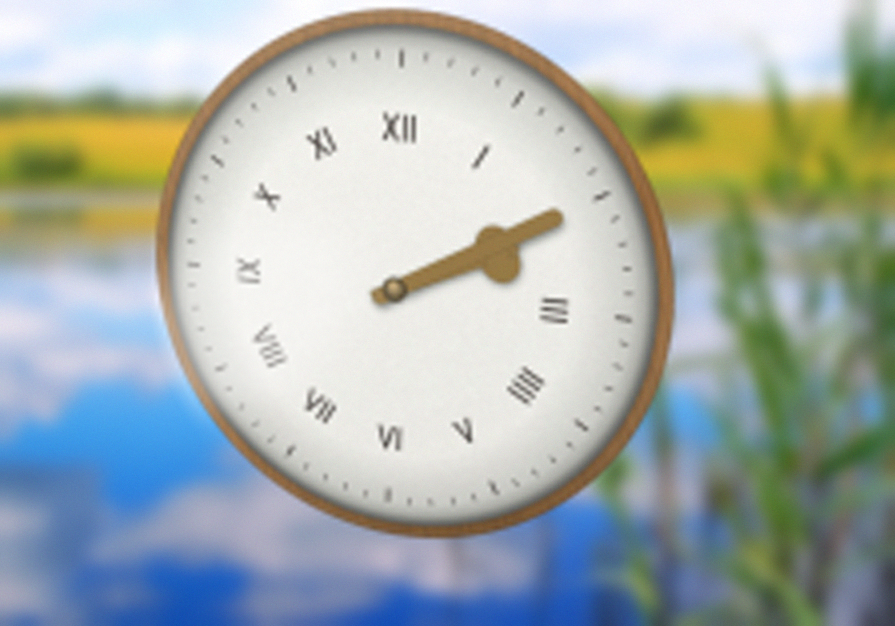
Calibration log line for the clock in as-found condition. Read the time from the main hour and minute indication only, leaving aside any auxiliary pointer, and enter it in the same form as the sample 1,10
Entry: 2,10
